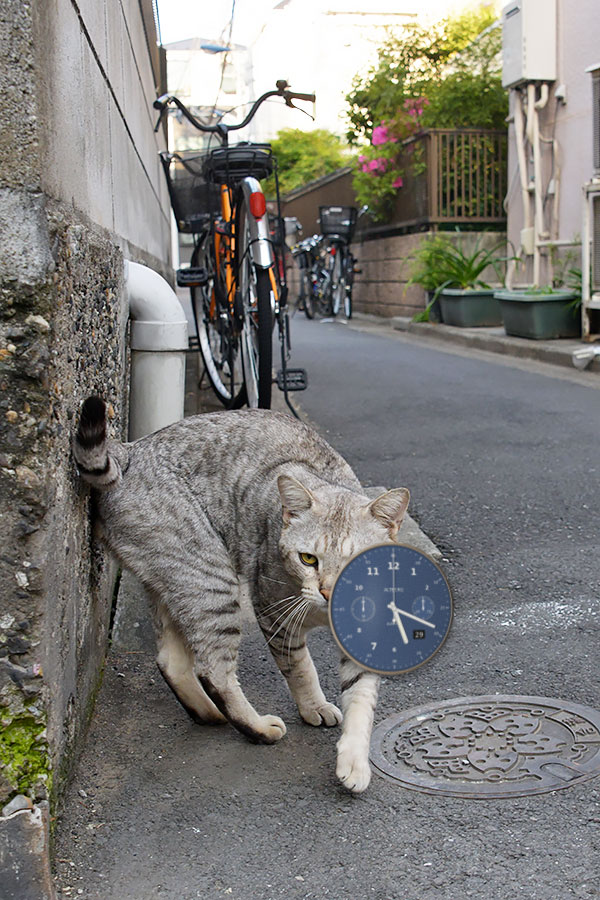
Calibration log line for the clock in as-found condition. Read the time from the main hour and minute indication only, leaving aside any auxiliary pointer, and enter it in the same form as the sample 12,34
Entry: 5,19
